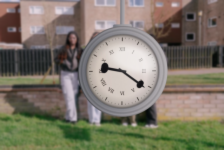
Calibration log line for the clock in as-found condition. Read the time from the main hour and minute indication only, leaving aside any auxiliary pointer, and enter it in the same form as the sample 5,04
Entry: 9,21
